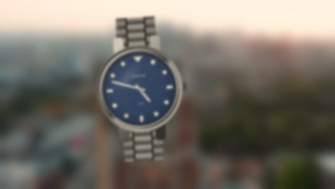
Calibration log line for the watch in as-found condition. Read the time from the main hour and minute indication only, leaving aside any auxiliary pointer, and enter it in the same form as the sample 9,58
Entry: 4,48
